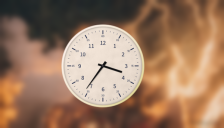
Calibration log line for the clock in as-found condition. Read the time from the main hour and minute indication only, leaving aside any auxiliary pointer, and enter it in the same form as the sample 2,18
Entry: 3,36
